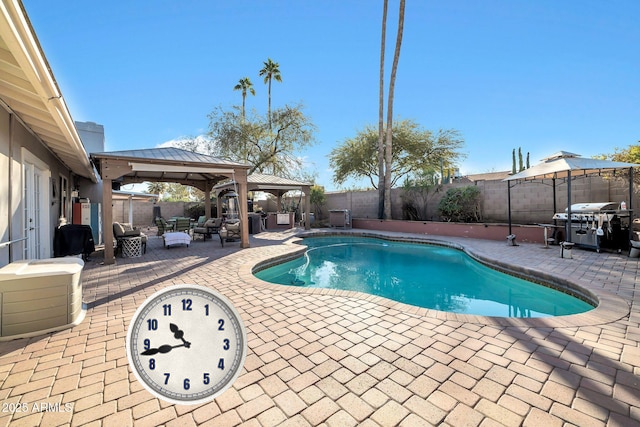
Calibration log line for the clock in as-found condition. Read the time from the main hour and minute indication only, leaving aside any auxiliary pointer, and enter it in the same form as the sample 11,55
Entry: 10,43
